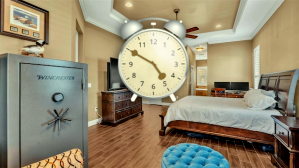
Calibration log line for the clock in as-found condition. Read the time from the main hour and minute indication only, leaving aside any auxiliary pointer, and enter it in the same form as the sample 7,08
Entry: 4,50
